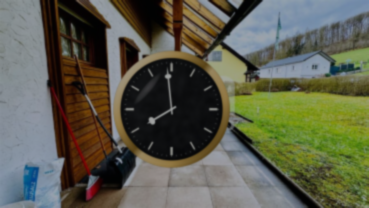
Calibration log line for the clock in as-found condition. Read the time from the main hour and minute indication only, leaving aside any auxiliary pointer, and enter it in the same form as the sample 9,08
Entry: 7,59
